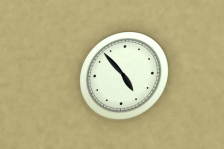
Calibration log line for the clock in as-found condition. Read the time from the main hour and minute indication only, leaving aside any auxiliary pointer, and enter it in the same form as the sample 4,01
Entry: 4,53
